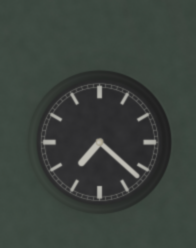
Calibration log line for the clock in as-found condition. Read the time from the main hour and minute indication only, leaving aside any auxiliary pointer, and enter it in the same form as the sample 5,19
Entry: 7,22
